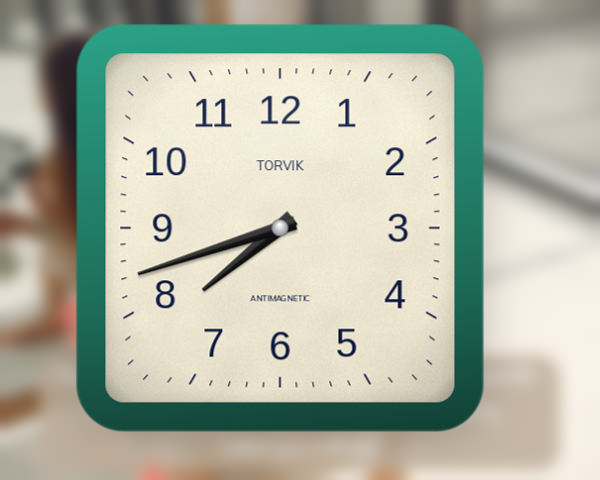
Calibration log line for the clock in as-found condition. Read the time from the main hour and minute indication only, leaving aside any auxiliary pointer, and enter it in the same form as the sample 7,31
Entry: 7,42
